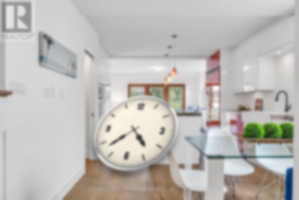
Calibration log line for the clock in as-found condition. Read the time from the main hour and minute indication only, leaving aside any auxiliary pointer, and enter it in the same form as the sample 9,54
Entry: 4,38
